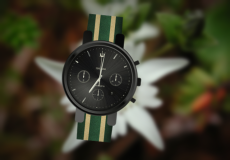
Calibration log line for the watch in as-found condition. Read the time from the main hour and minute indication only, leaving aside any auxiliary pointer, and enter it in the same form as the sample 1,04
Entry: 7,01
